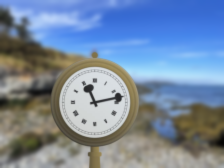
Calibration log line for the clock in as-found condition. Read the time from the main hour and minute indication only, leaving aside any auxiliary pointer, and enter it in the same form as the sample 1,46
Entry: 11,13
